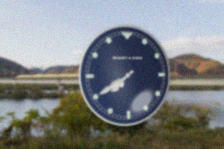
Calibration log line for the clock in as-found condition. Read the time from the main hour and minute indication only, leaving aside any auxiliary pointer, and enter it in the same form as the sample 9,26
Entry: 7,40
